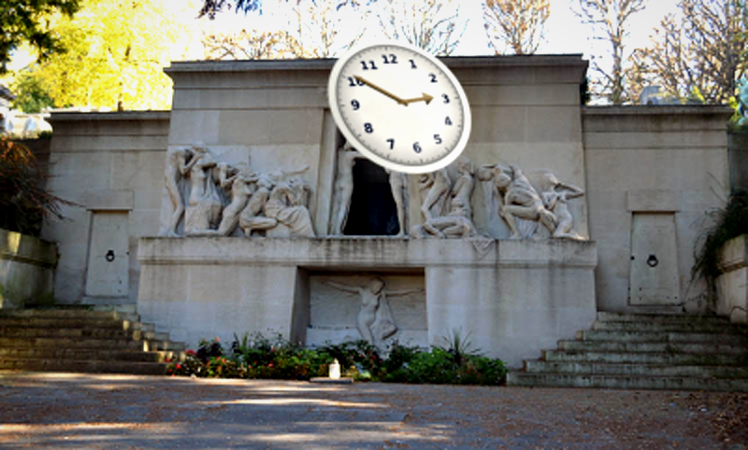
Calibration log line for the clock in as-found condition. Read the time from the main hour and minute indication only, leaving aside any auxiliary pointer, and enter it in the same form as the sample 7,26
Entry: 2,51
